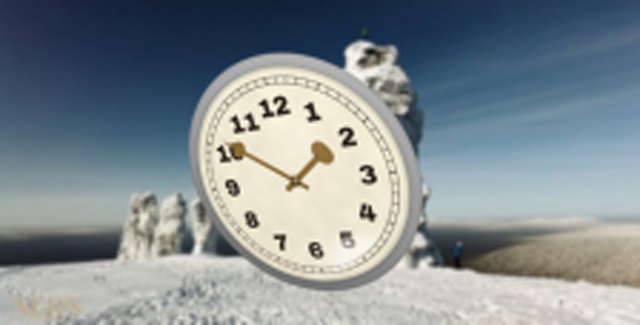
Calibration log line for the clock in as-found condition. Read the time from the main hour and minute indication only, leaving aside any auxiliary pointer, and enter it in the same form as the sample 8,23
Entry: 1,51
